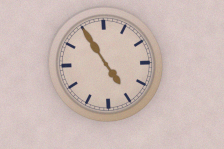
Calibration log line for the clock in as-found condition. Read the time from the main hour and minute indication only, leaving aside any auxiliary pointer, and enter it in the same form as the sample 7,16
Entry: 4,55
